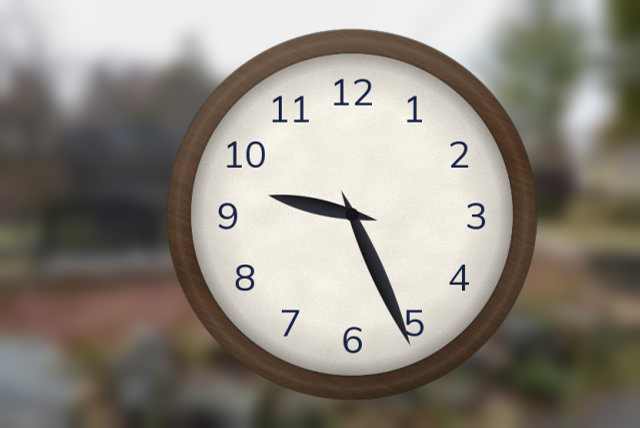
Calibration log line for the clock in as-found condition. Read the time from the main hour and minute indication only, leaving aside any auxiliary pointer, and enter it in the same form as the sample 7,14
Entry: 9,26
